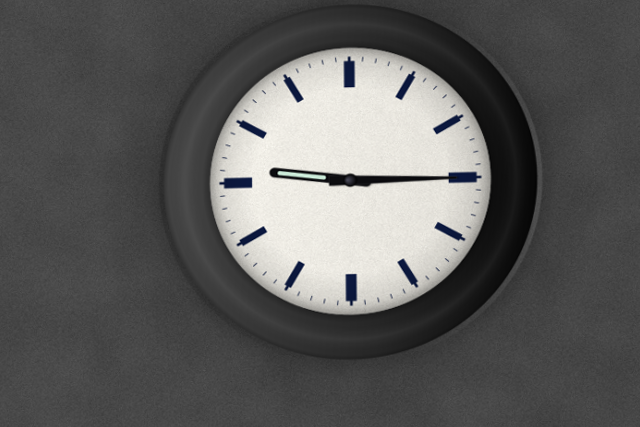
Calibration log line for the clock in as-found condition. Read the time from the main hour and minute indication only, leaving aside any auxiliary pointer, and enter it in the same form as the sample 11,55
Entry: 9,15
